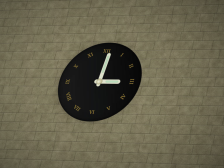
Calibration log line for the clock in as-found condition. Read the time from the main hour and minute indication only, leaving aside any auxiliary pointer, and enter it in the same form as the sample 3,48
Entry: 3,01
